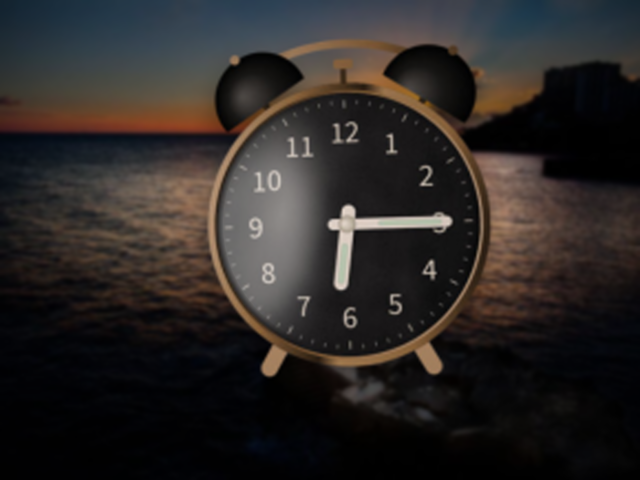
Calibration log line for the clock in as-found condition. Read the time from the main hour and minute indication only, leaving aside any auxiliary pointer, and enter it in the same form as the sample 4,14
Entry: 6,15
